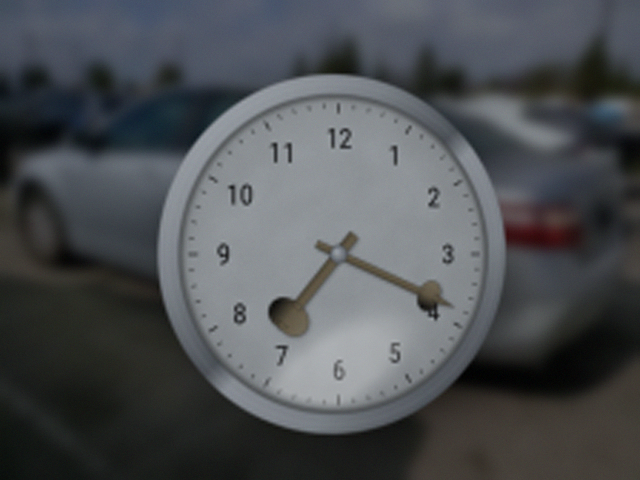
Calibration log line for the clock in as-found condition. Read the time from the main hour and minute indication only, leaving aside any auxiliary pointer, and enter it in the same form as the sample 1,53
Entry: 7,19
